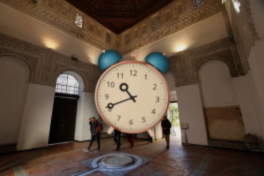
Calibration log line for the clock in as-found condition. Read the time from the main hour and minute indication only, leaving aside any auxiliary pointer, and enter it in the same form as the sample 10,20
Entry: 10,41
